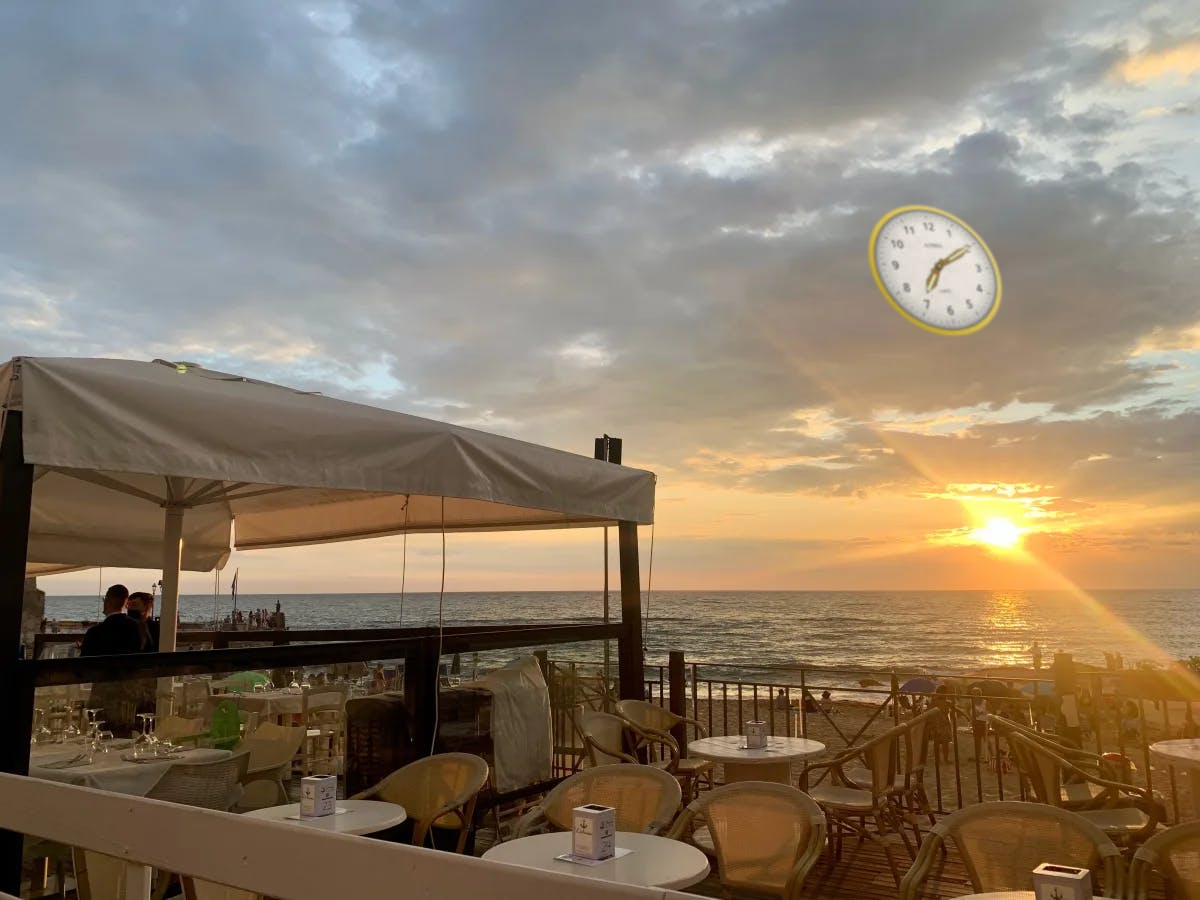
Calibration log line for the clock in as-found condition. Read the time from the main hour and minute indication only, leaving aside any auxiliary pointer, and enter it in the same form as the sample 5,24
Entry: 7,10
